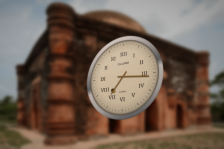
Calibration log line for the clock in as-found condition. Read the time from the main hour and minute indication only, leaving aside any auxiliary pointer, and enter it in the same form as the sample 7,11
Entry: 7,16
